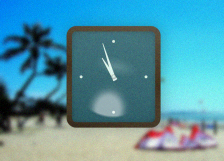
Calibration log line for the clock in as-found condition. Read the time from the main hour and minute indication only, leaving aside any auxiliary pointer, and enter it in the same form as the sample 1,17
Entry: 10,57
